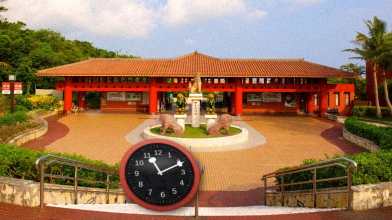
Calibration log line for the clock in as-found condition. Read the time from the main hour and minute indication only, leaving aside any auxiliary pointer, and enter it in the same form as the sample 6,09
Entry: 11,11
